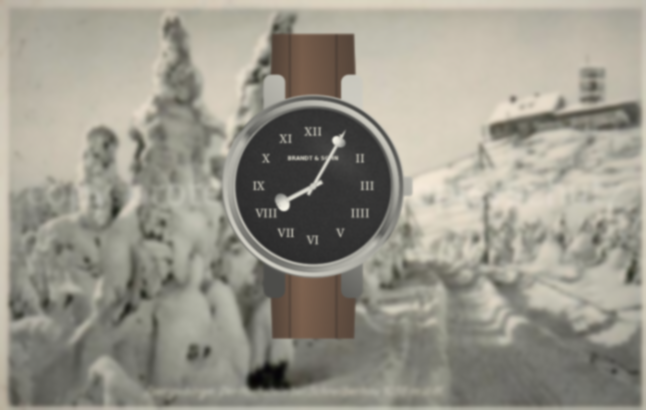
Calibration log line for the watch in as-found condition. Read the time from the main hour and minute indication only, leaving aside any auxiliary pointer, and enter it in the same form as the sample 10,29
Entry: 8,05
